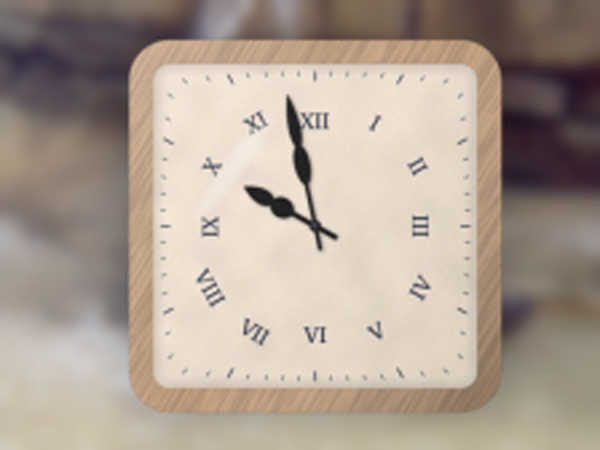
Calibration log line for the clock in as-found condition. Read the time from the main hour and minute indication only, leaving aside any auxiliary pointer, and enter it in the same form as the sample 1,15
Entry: 9,58
